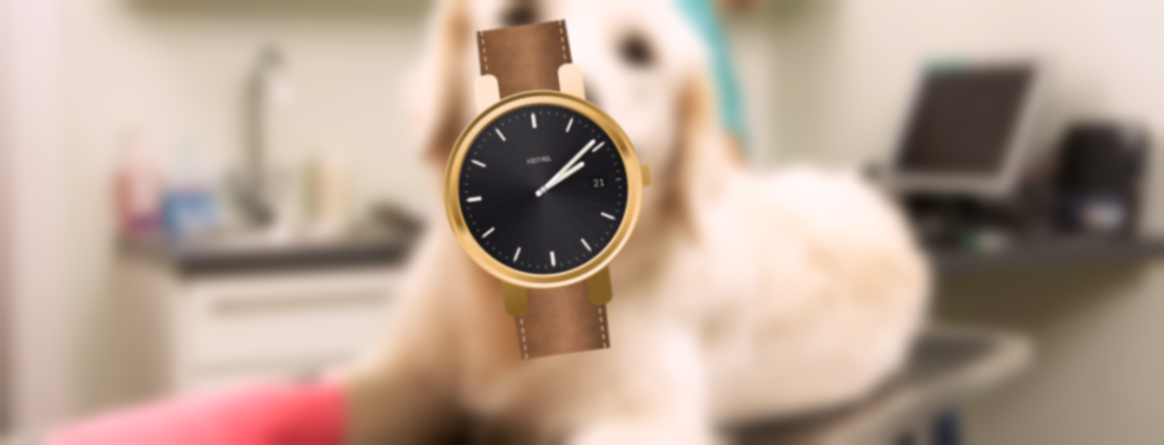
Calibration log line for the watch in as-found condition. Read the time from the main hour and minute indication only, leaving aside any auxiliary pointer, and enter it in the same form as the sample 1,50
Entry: 2,09
